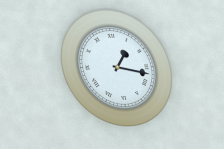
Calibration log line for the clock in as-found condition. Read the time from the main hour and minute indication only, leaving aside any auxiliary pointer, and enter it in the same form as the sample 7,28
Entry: 1,17
